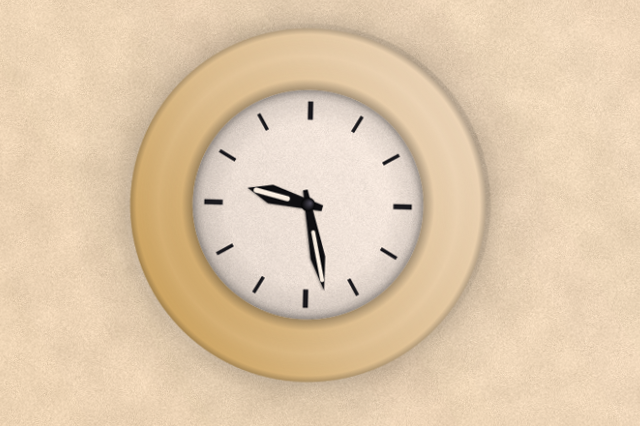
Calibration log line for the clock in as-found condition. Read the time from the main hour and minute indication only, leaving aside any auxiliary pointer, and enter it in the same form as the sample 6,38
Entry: 9,28
